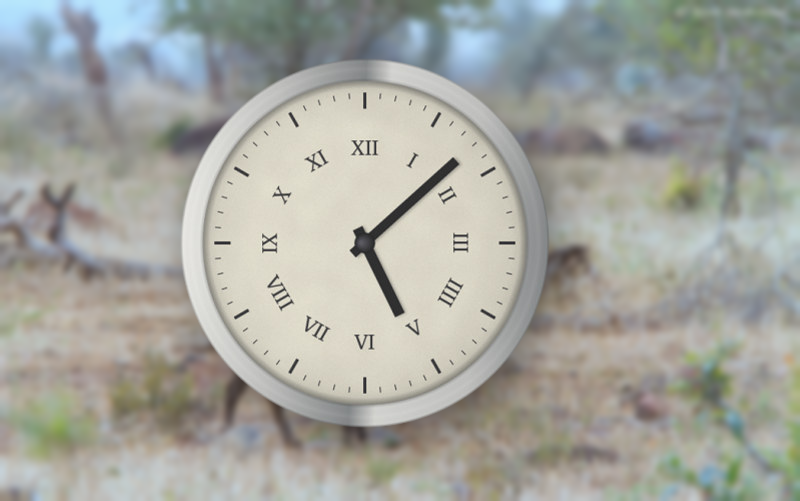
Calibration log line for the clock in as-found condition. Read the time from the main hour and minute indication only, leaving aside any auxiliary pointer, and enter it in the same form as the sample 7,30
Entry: 5,08
